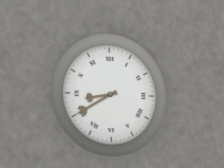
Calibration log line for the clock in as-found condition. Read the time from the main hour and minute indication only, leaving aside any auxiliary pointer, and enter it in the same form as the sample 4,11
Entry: 8,40
